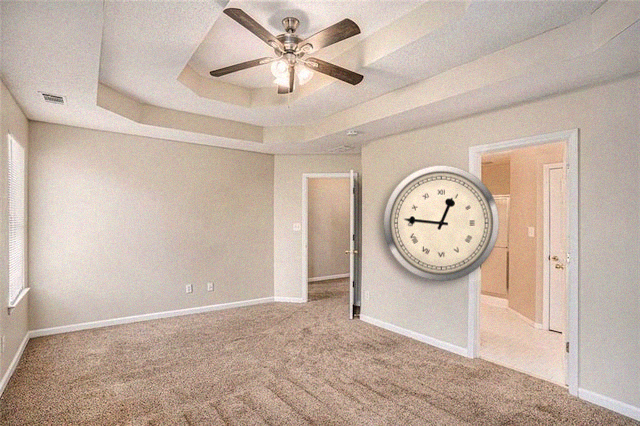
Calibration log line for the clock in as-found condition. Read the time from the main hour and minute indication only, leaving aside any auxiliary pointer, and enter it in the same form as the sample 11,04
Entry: 12,46
